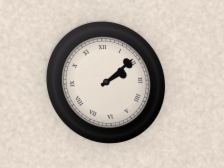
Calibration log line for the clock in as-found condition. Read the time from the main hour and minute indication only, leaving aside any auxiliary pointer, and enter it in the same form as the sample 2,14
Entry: 2,09
